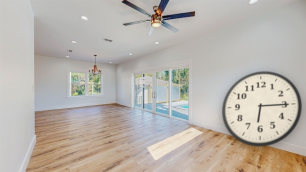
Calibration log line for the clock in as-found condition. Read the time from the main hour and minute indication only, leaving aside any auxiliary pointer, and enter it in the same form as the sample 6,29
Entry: 6,15
